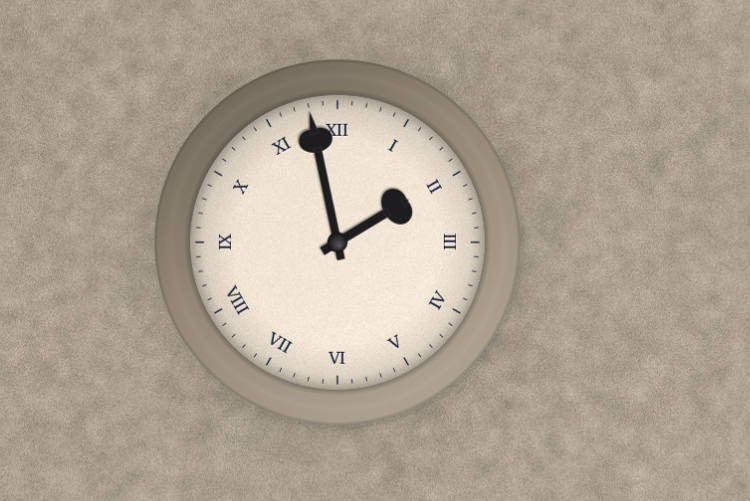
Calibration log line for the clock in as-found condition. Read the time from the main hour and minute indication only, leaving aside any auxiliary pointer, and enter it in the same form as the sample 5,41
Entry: 1,58
